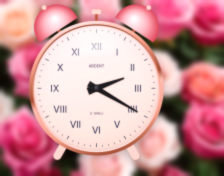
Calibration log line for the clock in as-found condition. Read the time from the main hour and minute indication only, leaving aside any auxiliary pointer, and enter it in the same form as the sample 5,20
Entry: 2,20
